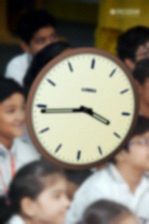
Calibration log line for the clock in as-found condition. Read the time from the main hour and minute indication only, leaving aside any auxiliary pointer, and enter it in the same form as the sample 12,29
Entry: 3,44
